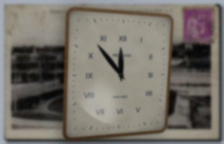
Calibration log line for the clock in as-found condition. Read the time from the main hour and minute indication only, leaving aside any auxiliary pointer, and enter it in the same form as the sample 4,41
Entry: 11,53
